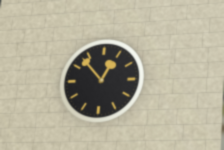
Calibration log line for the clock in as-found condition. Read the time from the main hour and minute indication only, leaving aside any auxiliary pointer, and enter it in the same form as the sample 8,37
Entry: 12,53
